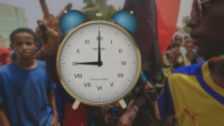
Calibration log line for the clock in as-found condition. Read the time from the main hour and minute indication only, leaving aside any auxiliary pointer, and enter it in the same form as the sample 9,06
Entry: 9,00
